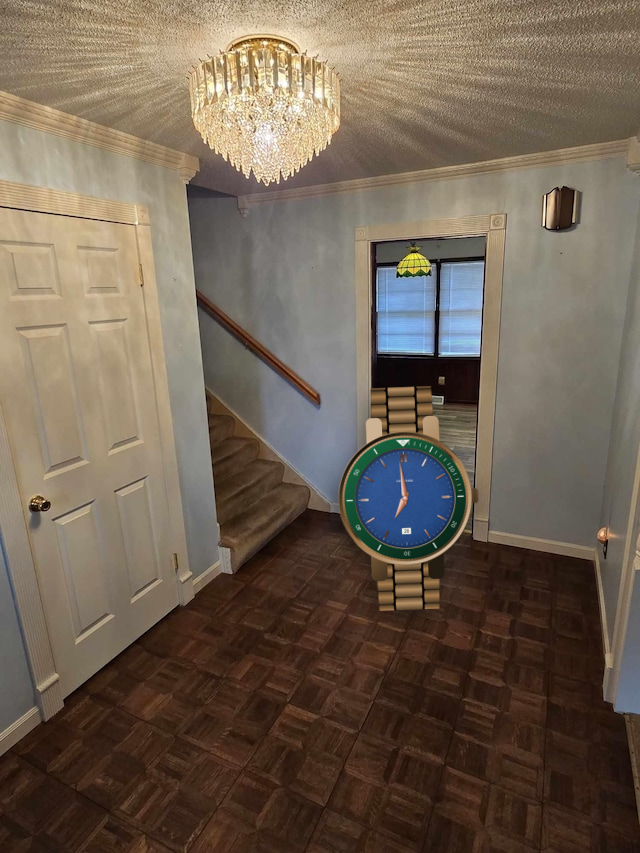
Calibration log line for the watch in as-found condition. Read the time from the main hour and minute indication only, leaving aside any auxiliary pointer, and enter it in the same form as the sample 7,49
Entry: 6,59
